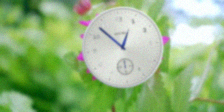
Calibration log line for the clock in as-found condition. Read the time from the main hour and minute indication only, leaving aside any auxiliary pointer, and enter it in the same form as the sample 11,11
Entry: 12,53
